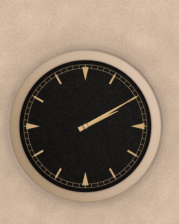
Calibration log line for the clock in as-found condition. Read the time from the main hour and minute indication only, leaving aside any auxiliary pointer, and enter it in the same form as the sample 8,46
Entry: 2,10
